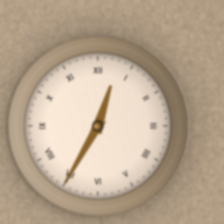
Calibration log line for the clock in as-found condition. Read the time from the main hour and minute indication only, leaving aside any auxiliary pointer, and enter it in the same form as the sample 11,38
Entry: 12,35
